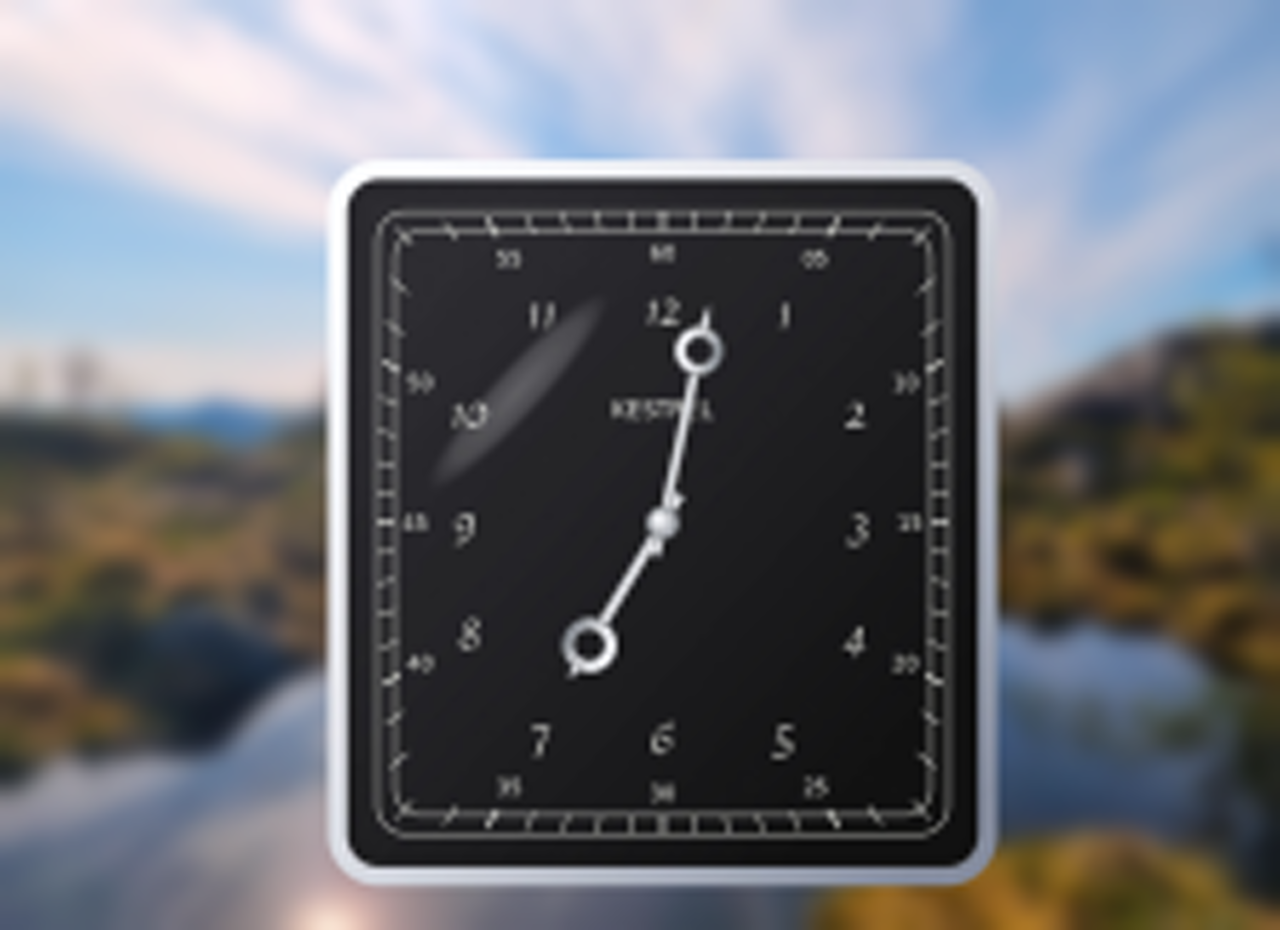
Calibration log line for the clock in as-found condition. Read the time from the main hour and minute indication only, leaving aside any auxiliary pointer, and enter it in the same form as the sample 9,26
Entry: 7,02
